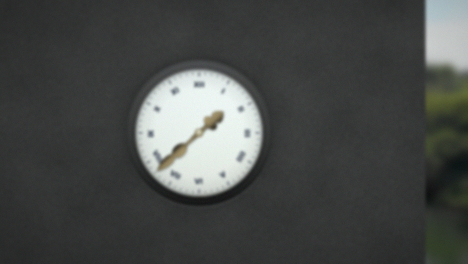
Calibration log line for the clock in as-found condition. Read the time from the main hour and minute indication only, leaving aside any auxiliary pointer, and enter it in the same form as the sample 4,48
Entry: 1,38
